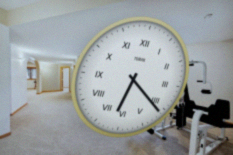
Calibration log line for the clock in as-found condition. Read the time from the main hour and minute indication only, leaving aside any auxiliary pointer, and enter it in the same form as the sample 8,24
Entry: 6,21
